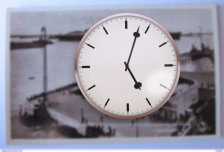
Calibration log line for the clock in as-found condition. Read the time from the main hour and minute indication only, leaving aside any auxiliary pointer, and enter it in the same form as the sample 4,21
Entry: 5,03
